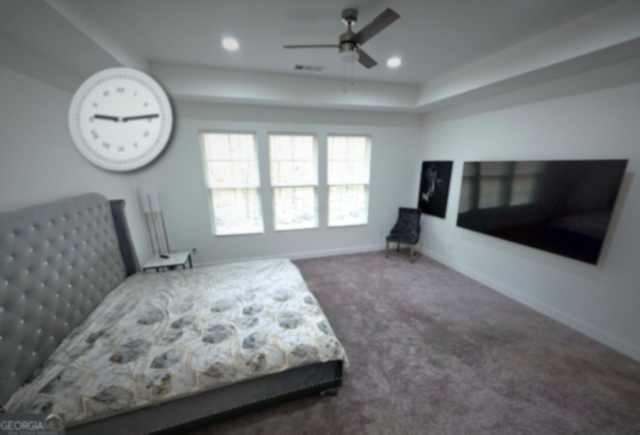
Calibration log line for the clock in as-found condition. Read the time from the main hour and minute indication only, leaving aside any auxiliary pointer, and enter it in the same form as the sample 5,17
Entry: 9,14
